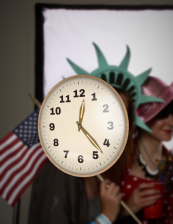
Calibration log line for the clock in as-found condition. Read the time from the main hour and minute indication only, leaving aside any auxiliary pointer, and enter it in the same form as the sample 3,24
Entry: 12,23
